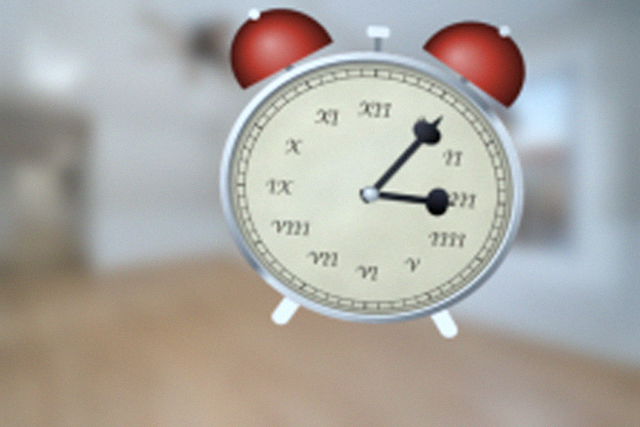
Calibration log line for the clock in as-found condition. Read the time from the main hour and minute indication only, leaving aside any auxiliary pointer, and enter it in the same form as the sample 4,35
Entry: 3,06
